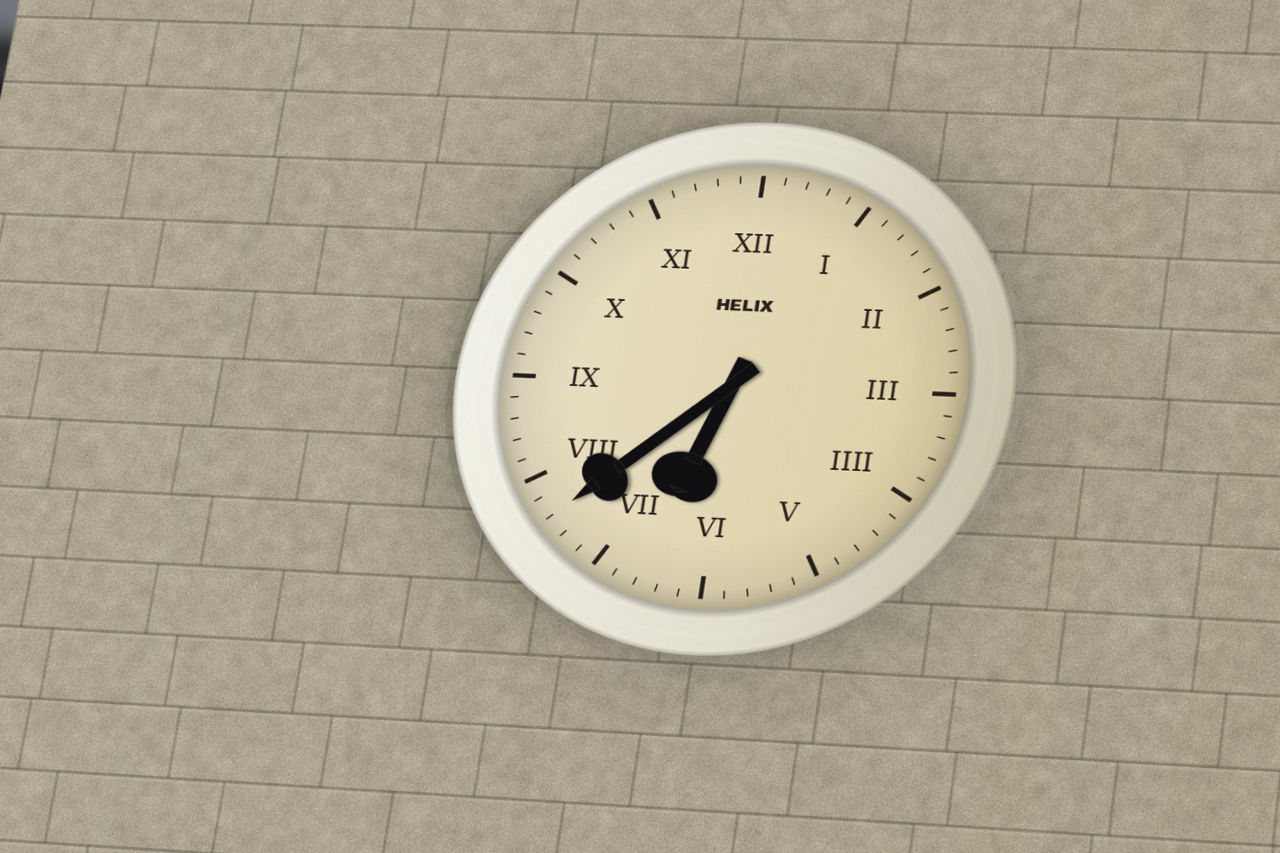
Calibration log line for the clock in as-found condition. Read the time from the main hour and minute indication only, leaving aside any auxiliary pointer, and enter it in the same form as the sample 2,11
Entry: 6,38
